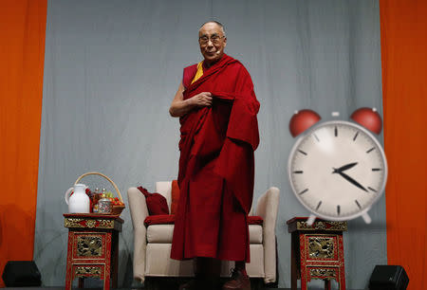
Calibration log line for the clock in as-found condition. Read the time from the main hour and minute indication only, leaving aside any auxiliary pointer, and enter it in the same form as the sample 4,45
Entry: 2,21
